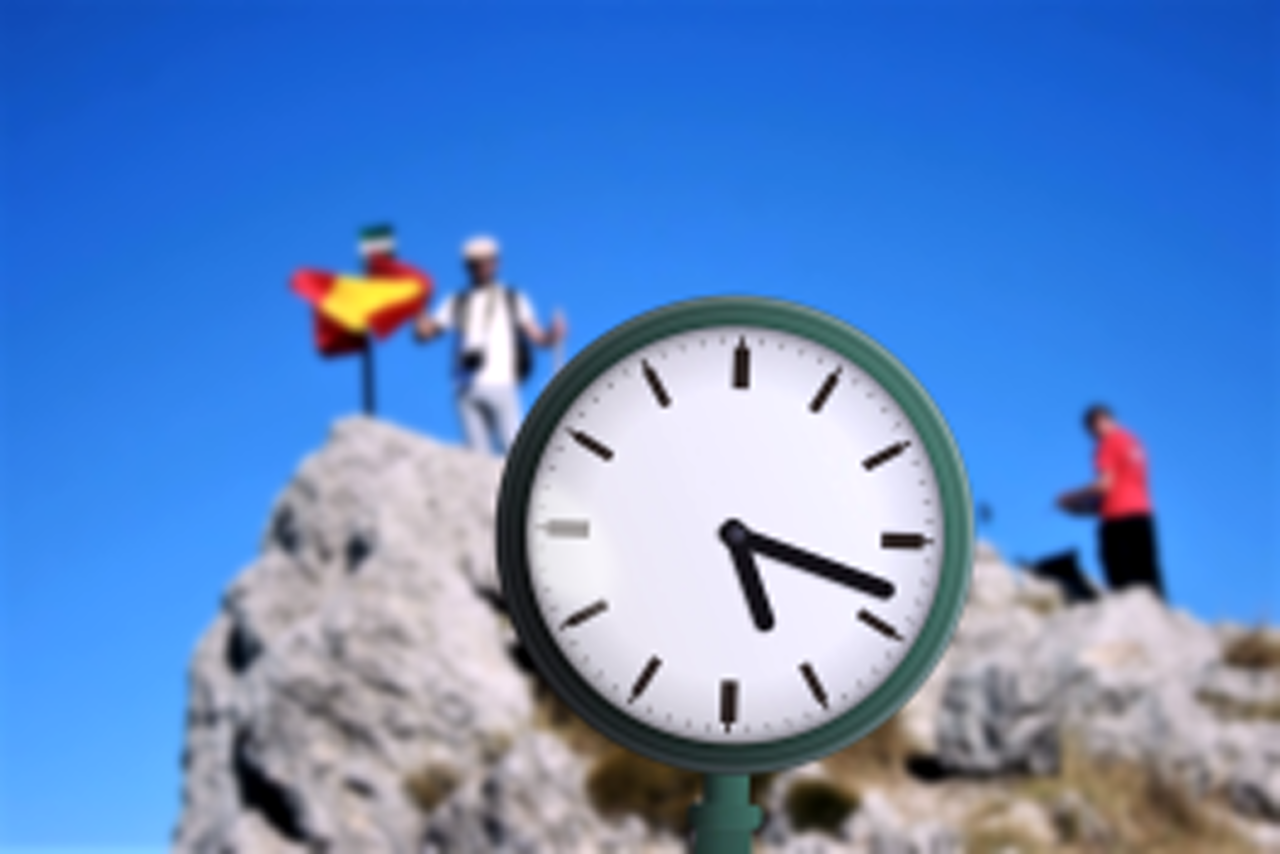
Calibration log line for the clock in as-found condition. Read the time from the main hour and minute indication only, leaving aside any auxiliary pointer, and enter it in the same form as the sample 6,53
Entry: 5,18
